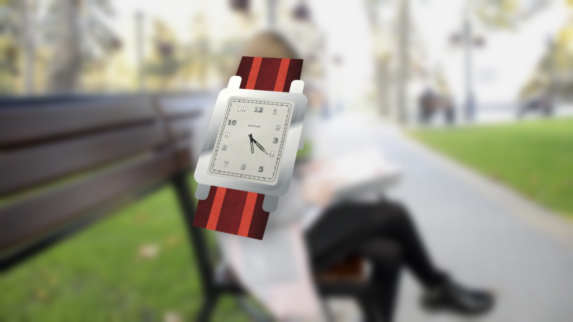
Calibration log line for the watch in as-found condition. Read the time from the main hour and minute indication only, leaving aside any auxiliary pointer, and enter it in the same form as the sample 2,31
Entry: 5,21
